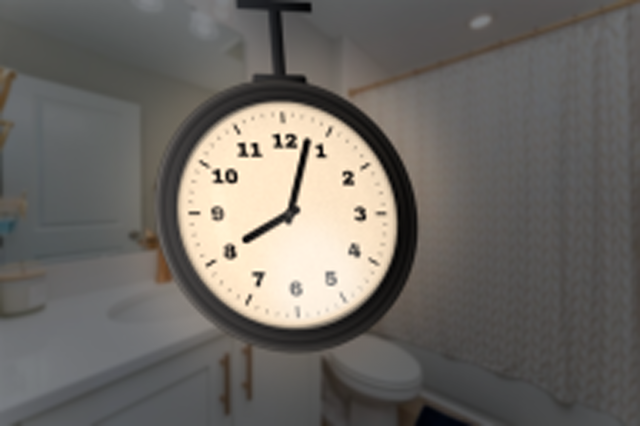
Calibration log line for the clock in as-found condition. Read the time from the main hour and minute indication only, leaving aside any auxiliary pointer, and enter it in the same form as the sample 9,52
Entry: 8,03
